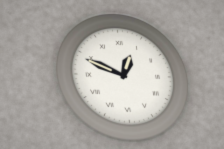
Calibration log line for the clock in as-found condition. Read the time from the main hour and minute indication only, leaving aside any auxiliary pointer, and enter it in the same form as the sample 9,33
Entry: 12,49
